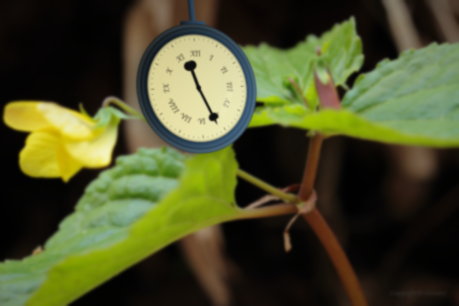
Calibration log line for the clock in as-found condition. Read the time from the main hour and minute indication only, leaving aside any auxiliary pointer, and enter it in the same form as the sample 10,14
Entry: 11,26
